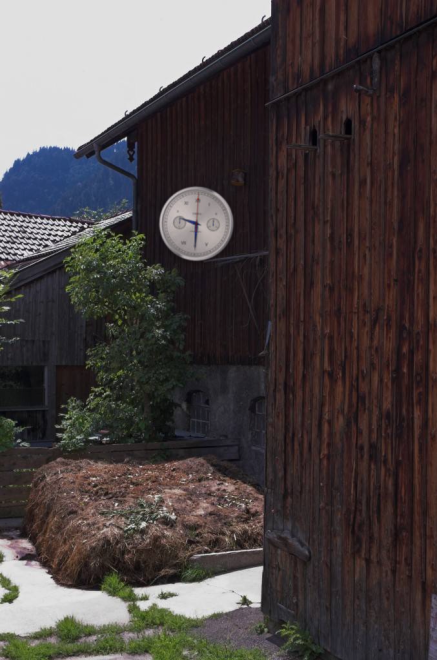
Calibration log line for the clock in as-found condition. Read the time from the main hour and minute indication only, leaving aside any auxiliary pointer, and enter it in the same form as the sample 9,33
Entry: 9,30
